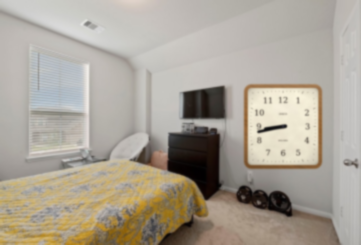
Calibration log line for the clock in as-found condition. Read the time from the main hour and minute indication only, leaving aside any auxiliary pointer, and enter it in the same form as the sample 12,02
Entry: 8,43
